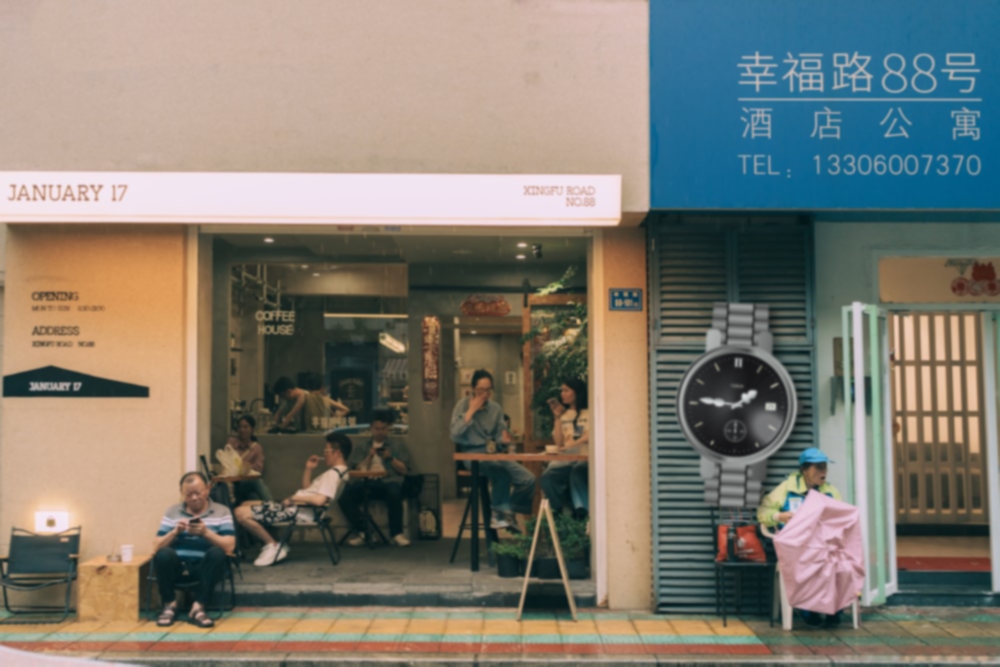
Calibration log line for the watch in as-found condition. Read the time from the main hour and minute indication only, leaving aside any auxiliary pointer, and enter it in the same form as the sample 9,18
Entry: 1,46
